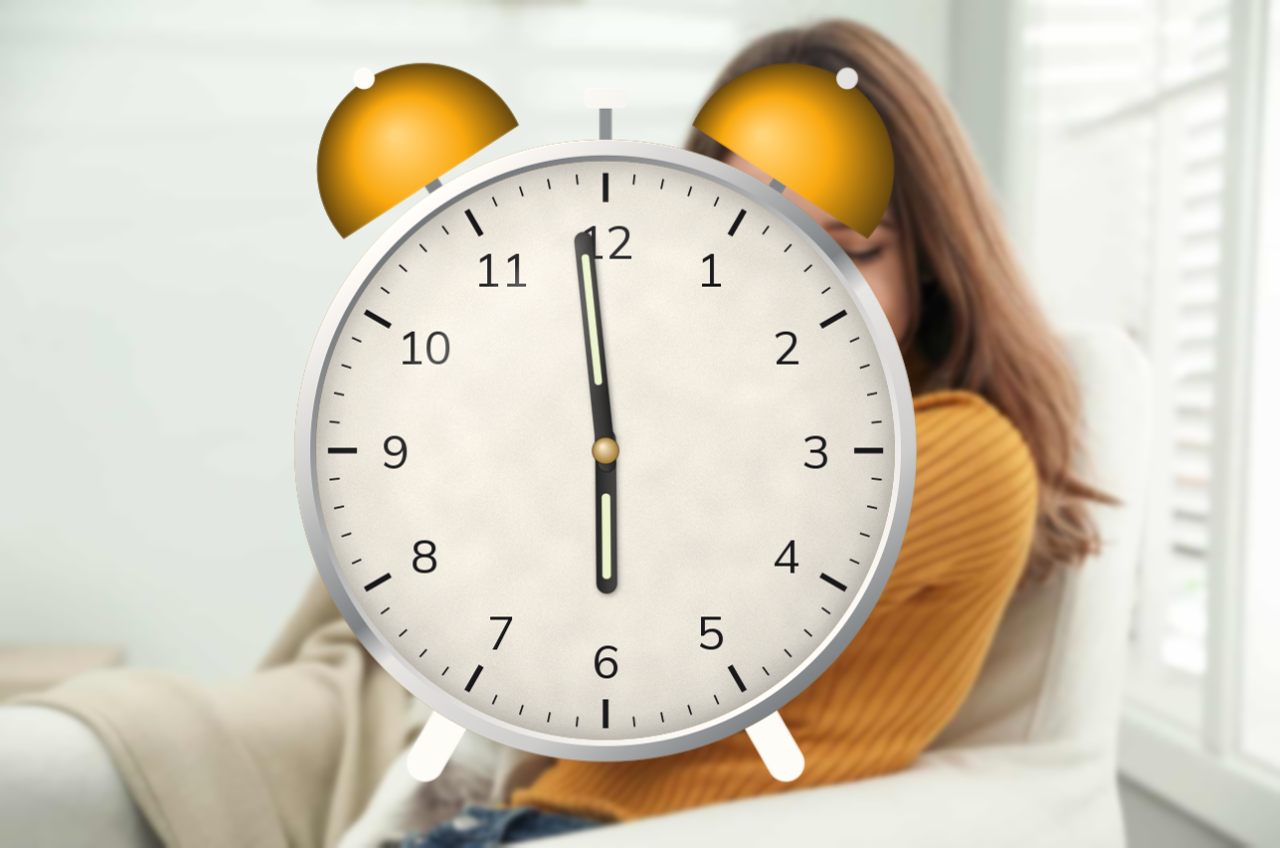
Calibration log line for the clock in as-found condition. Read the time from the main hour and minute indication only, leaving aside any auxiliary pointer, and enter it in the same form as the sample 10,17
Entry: 5,59
